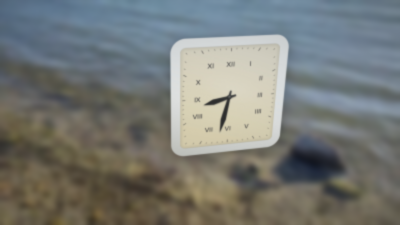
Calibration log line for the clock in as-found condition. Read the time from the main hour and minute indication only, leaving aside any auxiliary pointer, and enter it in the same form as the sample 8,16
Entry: 8,32
